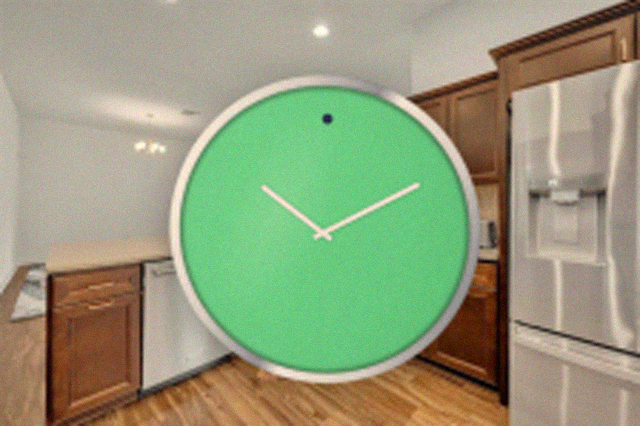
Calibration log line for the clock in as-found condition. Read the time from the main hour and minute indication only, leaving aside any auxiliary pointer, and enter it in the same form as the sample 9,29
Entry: 10,10
